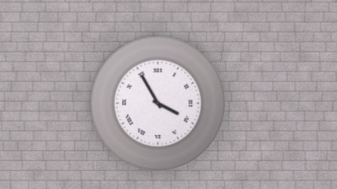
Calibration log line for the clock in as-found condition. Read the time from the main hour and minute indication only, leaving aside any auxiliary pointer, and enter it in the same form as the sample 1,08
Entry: 3,55
